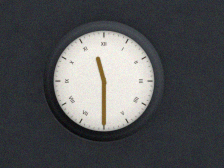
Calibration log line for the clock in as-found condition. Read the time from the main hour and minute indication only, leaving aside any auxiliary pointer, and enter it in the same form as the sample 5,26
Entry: 11,30
